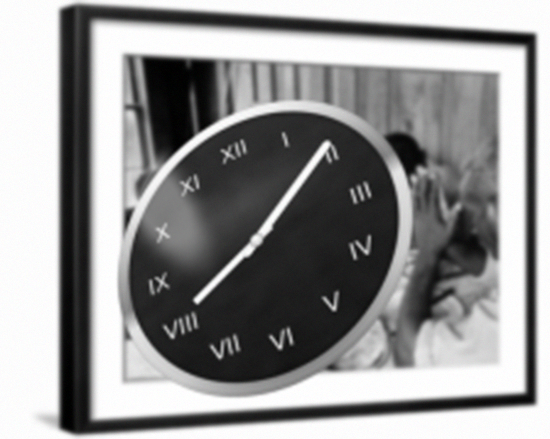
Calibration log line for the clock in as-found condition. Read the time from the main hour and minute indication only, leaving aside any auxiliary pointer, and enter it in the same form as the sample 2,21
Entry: 8,09
